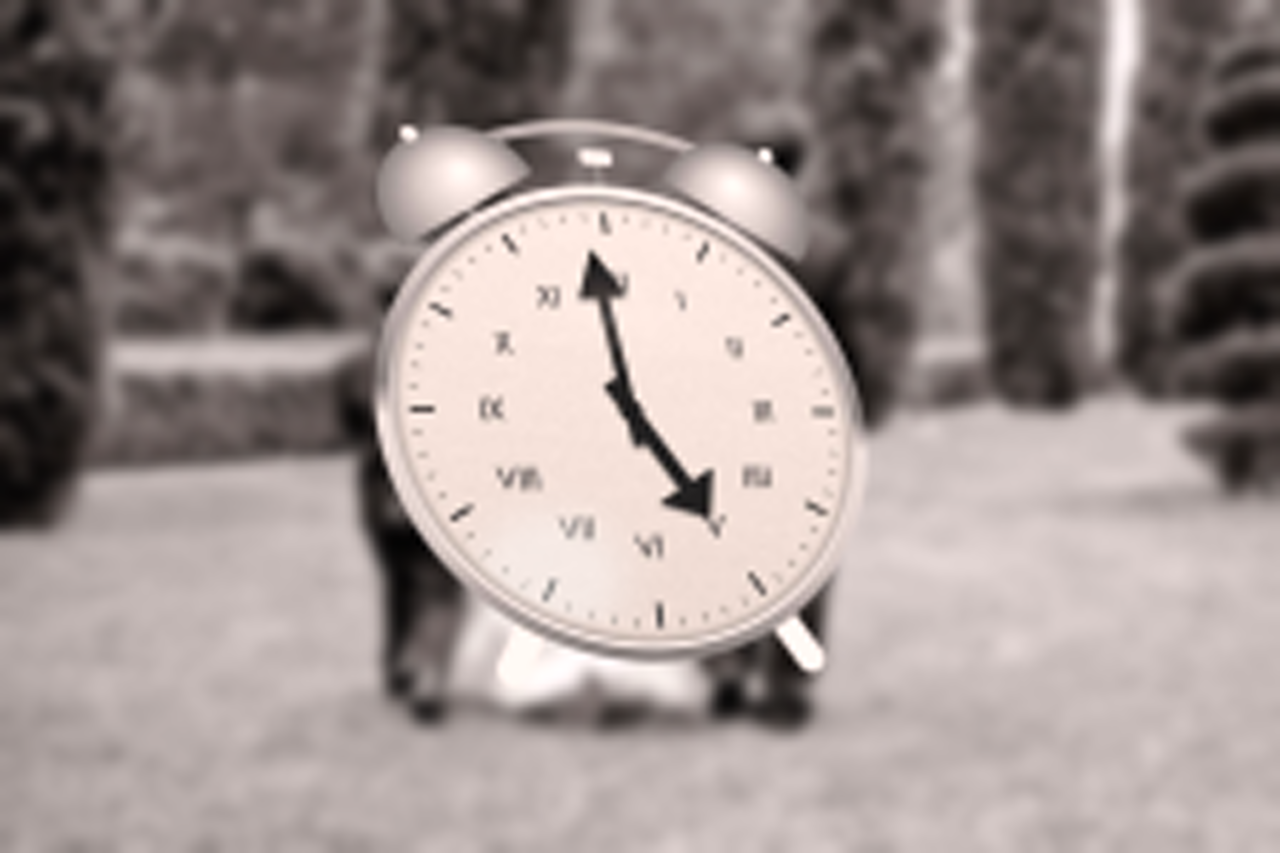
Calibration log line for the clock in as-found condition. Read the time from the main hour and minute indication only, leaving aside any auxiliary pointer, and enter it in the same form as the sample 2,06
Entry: 4,59
